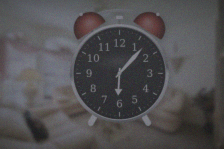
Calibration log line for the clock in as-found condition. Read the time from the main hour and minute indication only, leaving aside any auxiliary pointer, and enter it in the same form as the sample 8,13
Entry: 6,07
